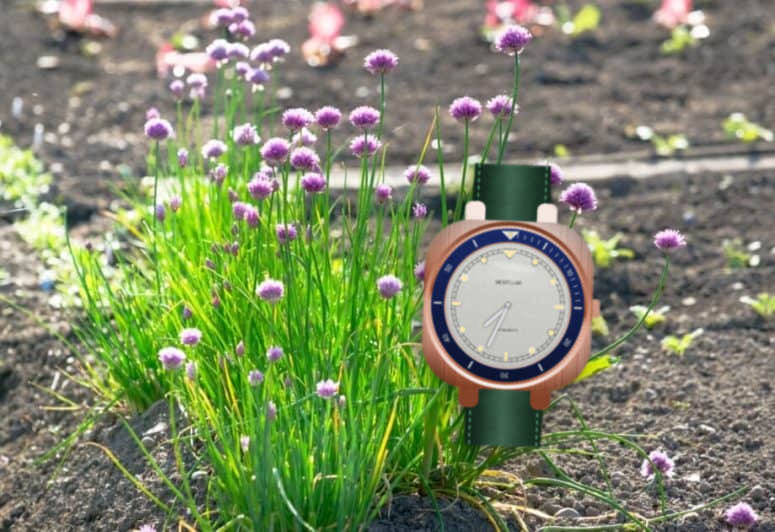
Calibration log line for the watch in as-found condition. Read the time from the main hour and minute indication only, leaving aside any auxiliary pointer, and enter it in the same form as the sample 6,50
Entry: 7,34
